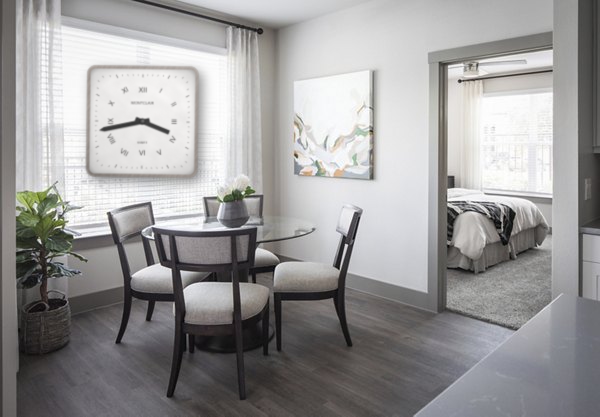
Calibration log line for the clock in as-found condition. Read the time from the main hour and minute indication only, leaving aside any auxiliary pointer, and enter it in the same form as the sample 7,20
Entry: 3,43
